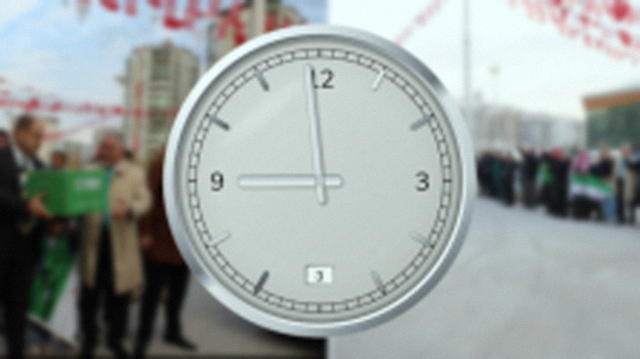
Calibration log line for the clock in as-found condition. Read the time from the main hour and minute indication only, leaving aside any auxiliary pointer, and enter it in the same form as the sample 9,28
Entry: 8,59
